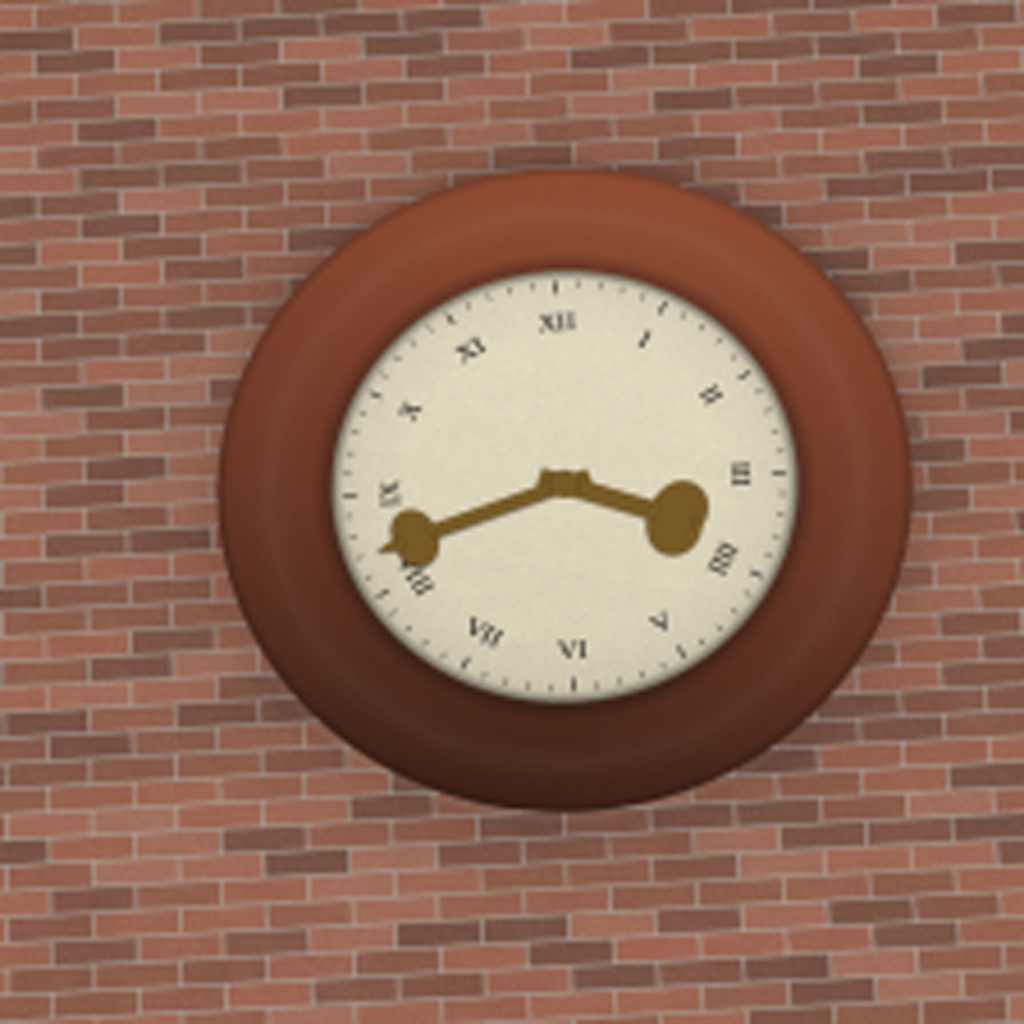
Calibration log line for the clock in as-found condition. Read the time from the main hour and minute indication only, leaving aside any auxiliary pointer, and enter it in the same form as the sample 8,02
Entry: 3,42
